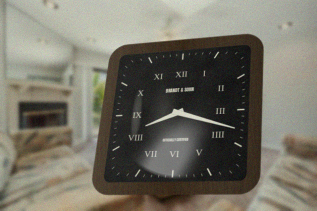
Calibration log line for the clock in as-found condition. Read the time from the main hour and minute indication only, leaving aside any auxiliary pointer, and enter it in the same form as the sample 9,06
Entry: 8,18
